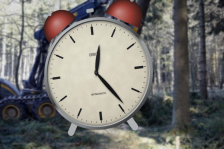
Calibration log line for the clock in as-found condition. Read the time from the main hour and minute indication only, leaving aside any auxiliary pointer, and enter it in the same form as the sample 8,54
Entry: 12,24
